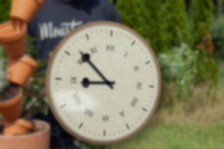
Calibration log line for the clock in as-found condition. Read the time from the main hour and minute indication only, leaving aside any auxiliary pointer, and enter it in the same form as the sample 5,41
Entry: 8,52
